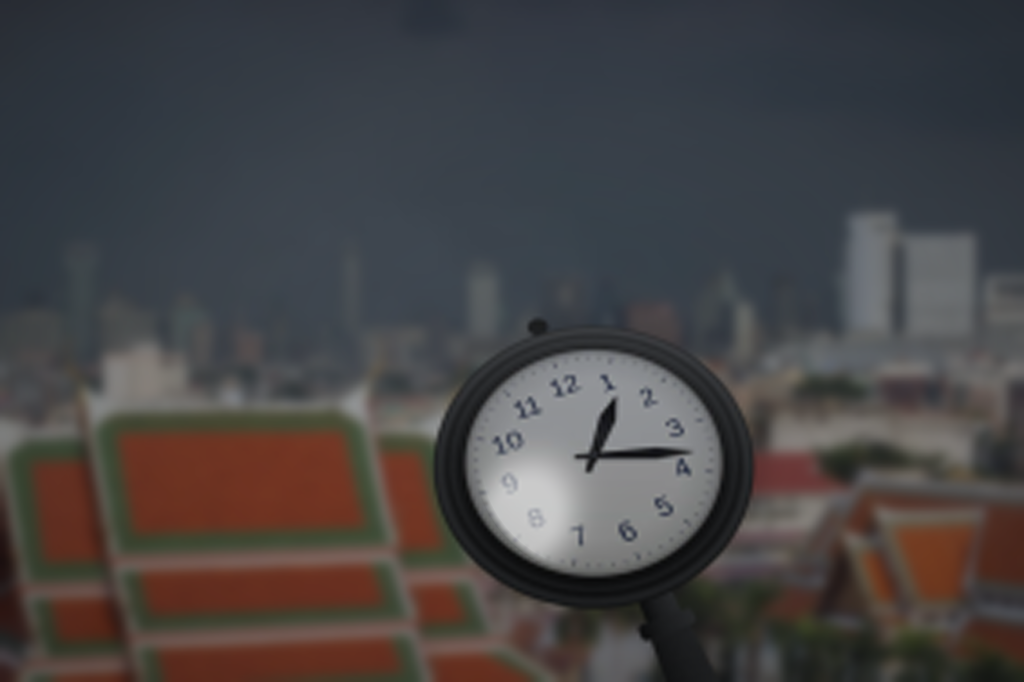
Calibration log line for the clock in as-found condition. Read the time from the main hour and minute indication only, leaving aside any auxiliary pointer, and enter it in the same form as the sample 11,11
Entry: 1,18
